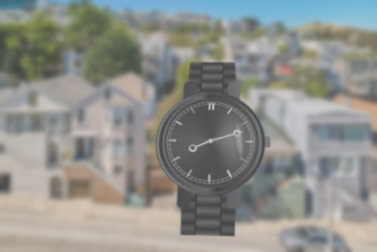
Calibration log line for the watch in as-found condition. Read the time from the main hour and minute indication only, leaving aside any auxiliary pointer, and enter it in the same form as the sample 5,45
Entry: 8,12
